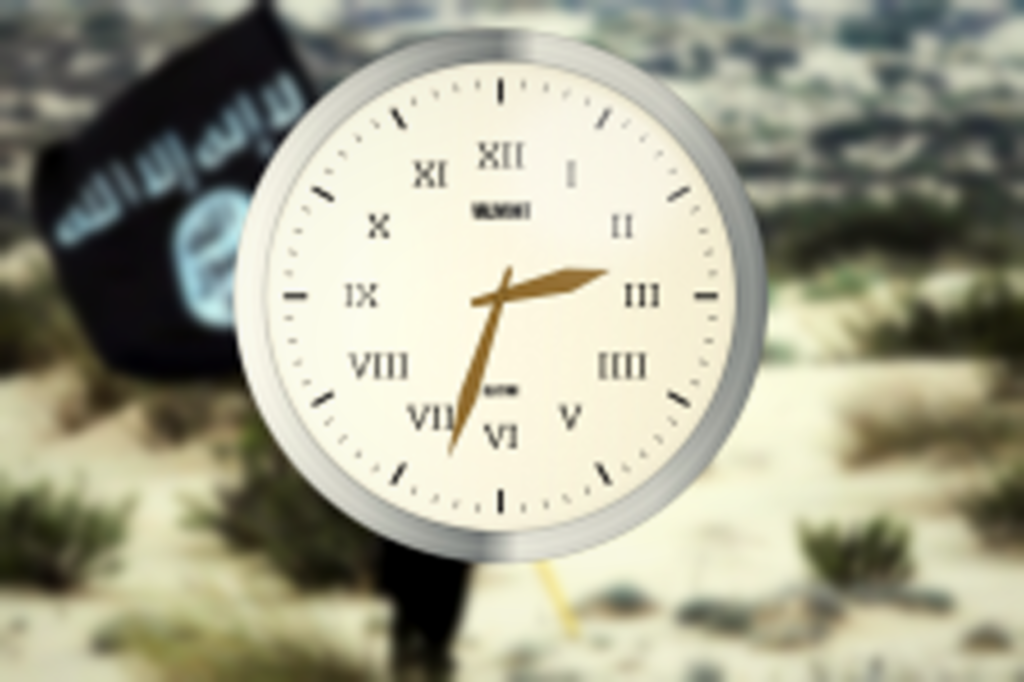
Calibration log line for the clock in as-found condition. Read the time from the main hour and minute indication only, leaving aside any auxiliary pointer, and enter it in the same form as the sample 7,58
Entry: 2,33
